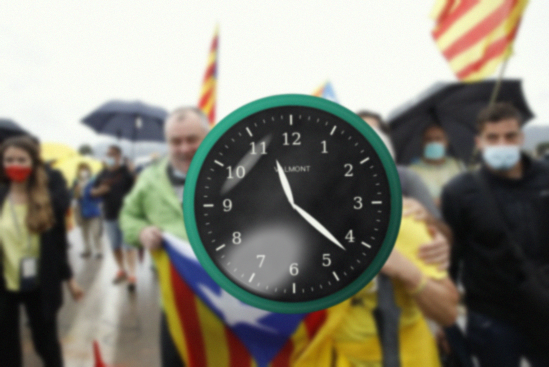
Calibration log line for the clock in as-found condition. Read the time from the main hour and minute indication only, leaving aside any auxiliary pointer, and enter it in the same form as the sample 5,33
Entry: 11,22
